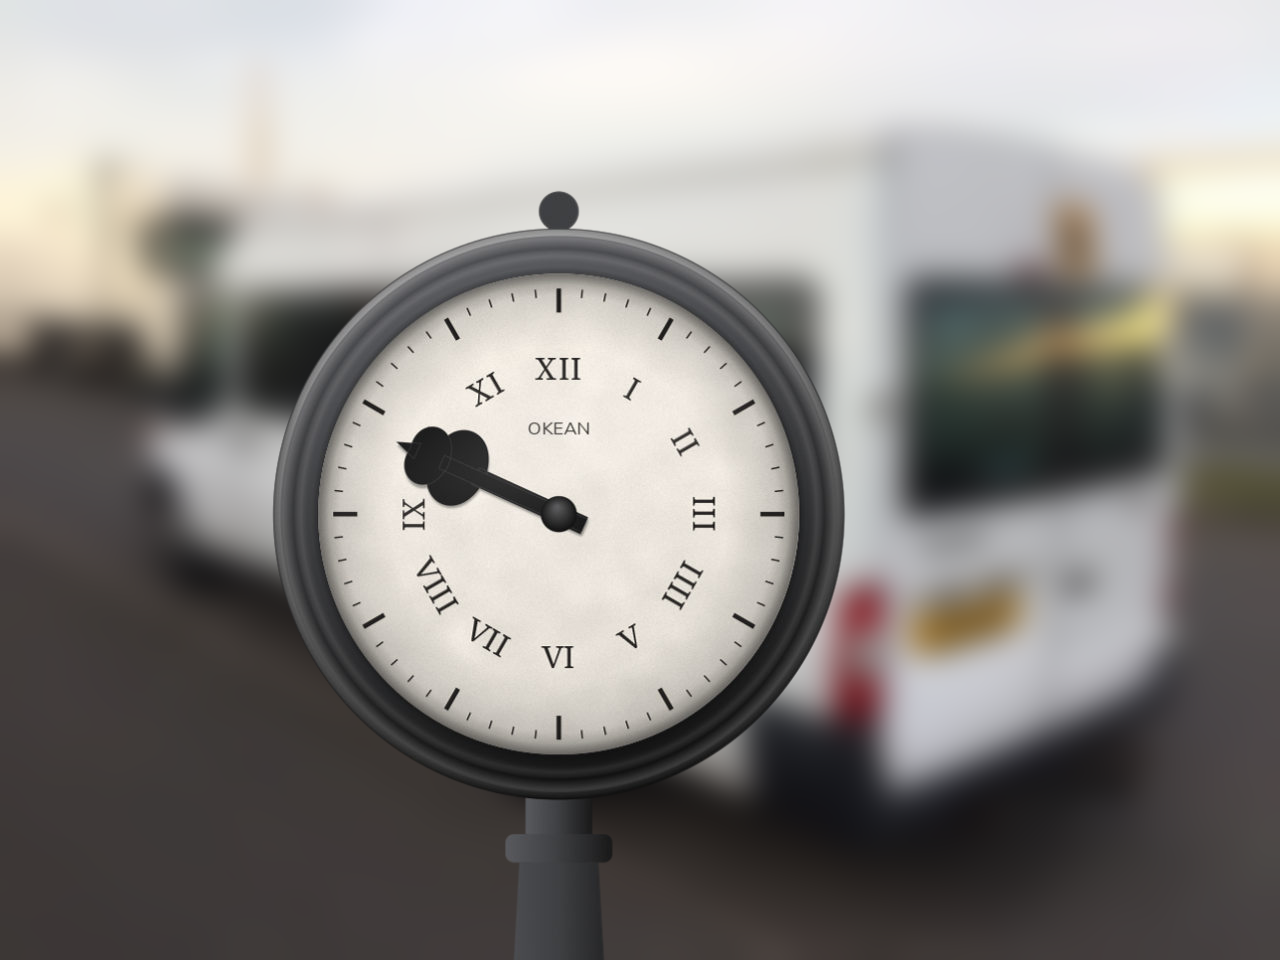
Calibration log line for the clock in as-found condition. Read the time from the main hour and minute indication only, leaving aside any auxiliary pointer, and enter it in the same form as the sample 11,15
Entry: 9,49
